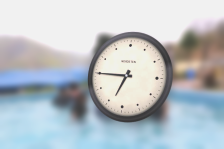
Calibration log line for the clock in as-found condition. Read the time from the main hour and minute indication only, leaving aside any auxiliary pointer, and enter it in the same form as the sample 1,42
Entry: 6,45
